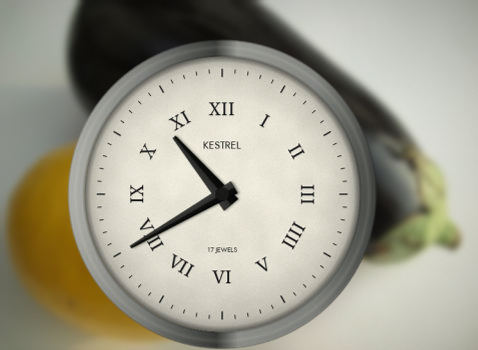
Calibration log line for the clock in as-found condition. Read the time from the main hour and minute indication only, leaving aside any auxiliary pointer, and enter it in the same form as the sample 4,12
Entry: 10,40
